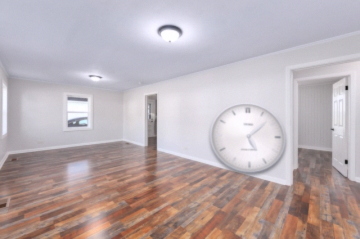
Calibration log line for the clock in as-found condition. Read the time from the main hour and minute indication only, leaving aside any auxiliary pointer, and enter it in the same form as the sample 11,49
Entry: 5,08
